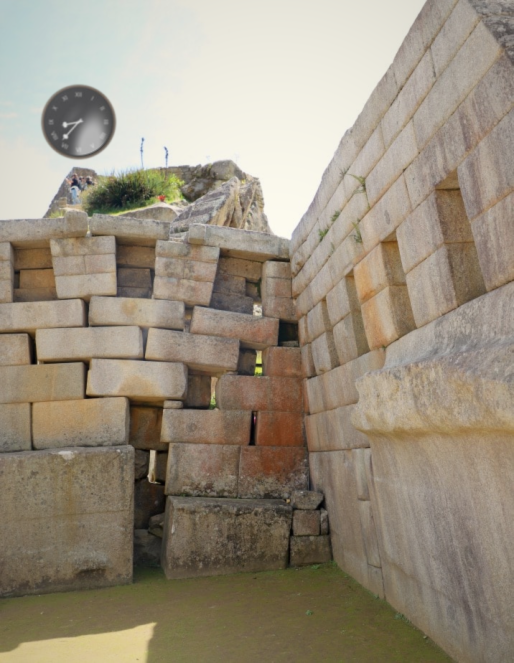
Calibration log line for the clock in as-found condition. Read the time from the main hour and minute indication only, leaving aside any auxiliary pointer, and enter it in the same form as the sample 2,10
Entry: 8,37
